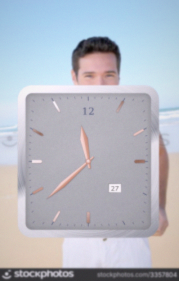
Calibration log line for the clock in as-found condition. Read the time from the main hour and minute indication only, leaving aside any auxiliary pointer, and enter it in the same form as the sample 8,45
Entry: 11,38
